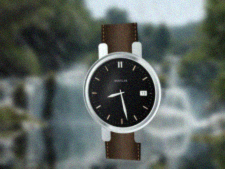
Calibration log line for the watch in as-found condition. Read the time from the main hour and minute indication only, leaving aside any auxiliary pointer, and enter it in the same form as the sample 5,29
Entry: 8,28
